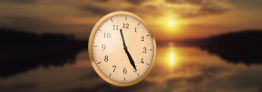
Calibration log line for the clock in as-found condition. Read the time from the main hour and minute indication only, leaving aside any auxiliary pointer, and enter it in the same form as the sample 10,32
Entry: 11,25
